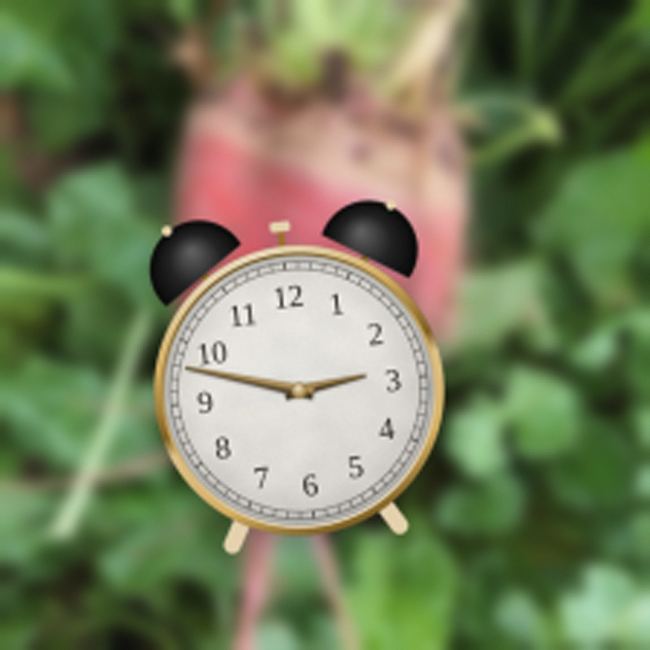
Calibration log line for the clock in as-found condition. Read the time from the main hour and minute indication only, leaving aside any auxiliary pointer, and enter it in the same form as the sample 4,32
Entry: 2,48
